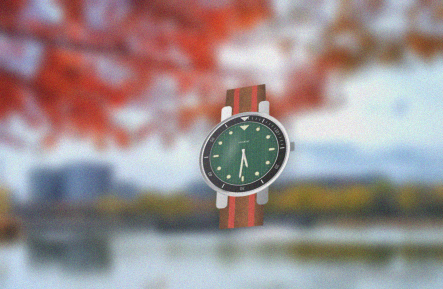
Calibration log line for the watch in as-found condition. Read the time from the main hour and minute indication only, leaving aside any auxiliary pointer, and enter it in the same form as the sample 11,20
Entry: 5,31
